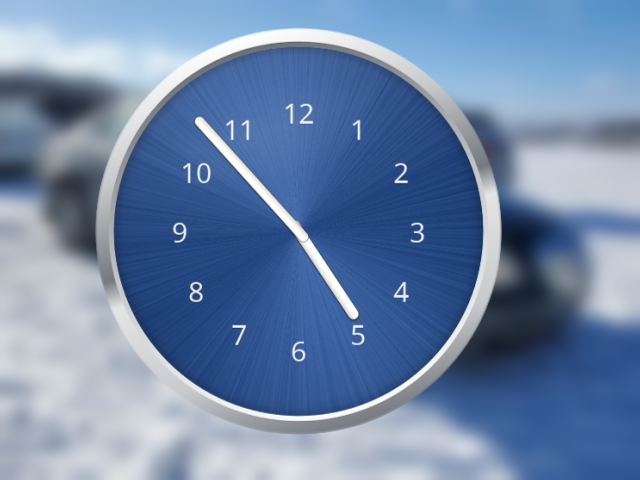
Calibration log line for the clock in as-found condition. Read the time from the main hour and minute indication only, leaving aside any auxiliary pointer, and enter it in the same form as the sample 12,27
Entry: 4,53
